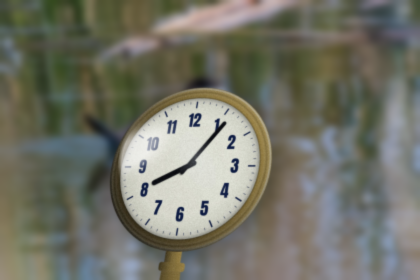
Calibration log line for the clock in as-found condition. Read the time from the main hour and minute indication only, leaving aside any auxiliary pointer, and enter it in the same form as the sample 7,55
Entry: 8,06
